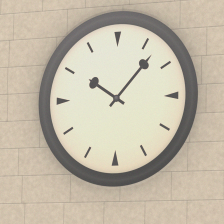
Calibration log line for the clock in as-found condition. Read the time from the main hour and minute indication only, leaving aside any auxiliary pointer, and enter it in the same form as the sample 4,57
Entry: 10,07
